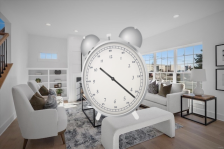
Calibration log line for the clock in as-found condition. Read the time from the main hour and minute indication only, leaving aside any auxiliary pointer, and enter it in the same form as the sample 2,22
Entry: 10,22
